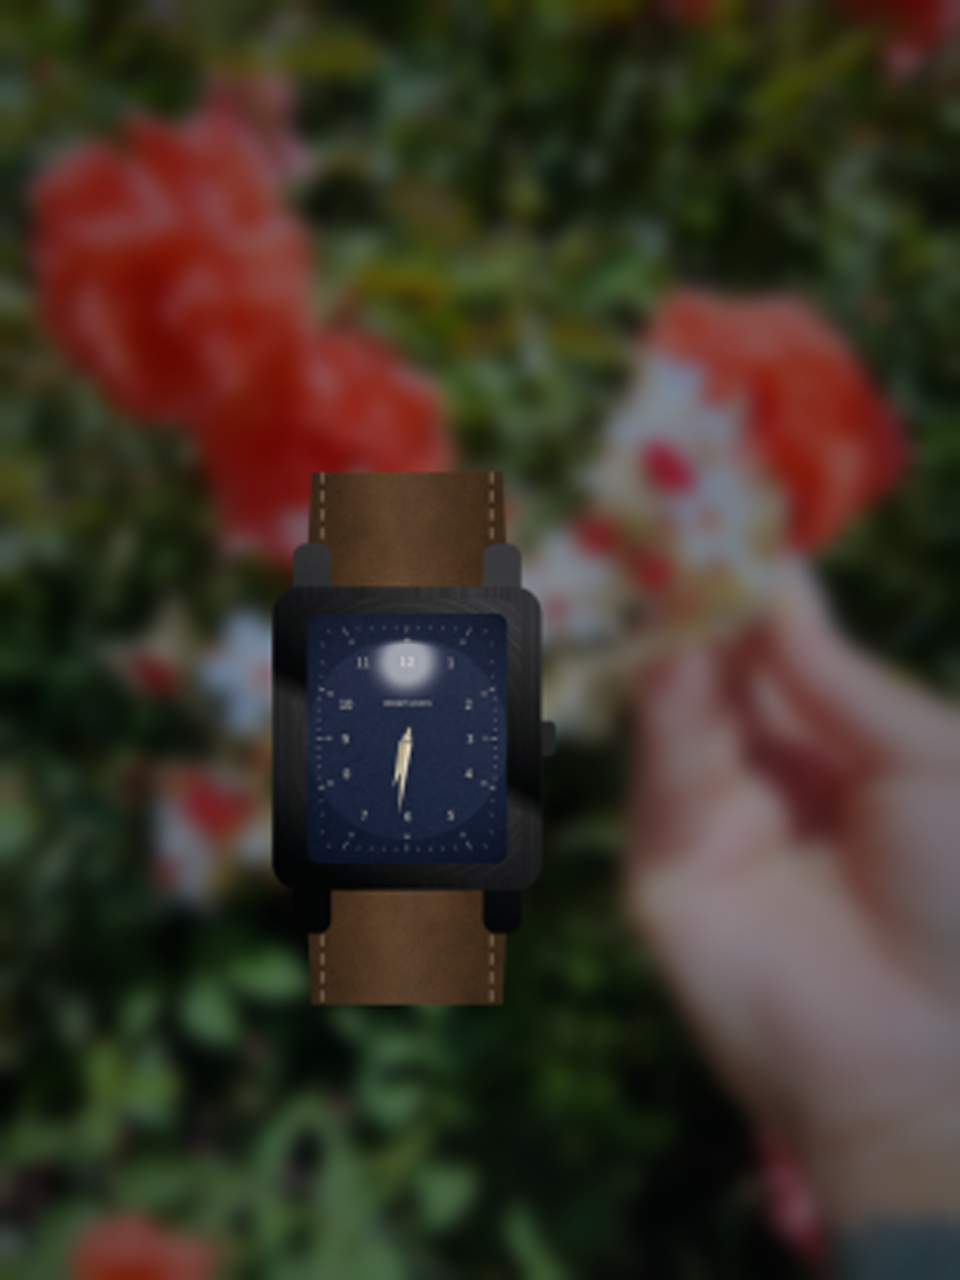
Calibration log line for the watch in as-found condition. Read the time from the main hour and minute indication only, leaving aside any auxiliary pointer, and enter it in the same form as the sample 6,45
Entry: 6,31
